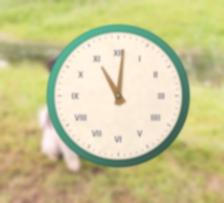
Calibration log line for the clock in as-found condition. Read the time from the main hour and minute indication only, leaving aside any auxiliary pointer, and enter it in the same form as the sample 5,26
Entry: 11,01
